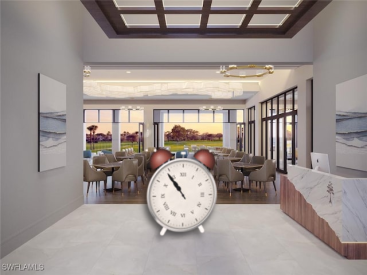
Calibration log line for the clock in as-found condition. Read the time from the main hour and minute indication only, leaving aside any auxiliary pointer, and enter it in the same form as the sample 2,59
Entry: 10,54
